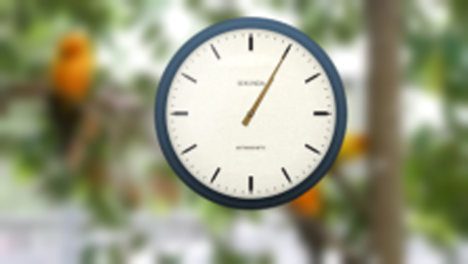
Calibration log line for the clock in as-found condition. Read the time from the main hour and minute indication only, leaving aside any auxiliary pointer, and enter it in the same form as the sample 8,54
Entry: 1,05
